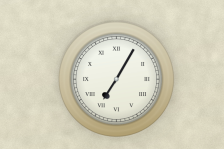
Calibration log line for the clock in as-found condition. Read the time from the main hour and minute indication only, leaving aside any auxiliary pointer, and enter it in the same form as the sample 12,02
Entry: 7,05
